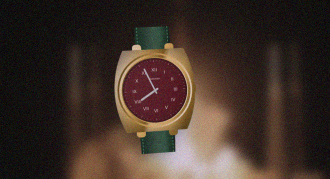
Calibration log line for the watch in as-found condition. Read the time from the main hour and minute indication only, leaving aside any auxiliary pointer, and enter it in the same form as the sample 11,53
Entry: 7,56
